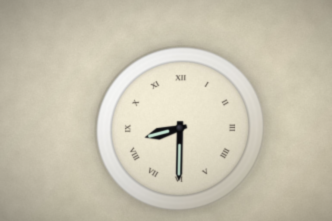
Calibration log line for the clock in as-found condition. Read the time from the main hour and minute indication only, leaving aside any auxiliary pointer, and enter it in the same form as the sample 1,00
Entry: 8,30
